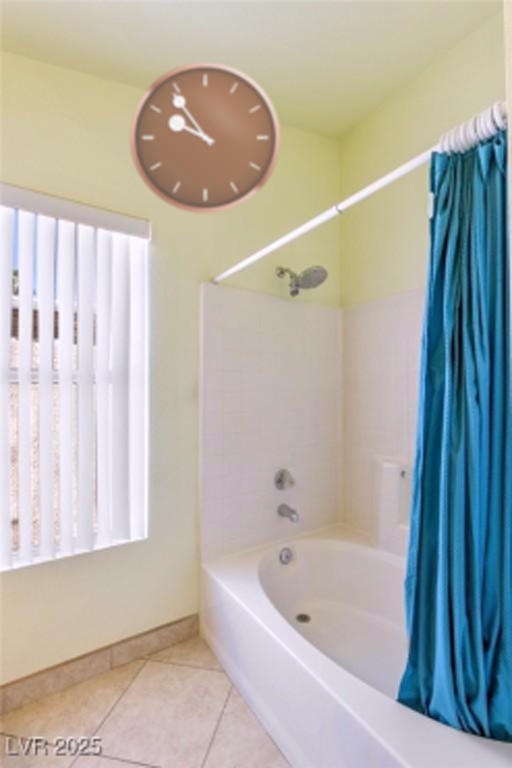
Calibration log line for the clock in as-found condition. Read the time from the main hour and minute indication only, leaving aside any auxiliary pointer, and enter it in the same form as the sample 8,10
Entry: 9,54
